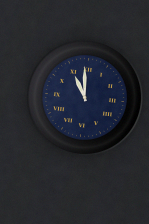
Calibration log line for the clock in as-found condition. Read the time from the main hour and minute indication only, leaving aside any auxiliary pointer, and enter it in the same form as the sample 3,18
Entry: 10,59
